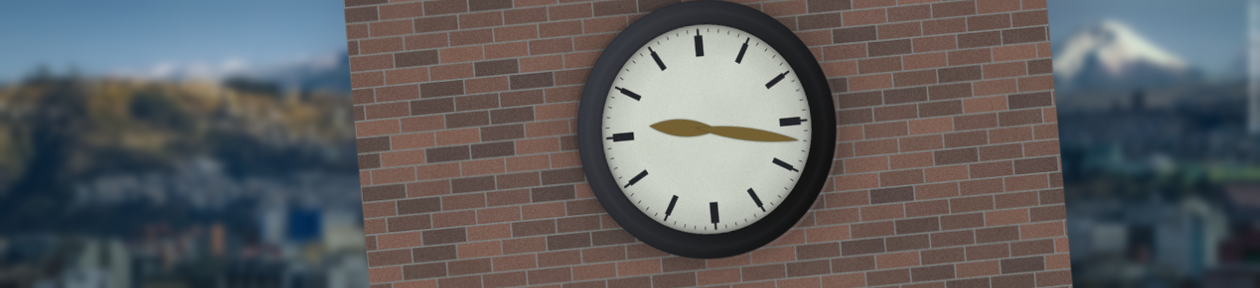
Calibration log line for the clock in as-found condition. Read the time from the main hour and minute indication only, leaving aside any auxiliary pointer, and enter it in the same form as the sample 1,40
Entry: 9,17
